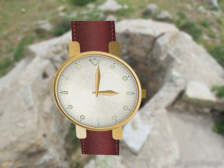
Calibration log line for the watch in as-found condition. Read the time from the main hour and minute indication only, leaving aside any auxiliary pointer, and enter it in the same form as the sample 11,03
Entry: 3,01
